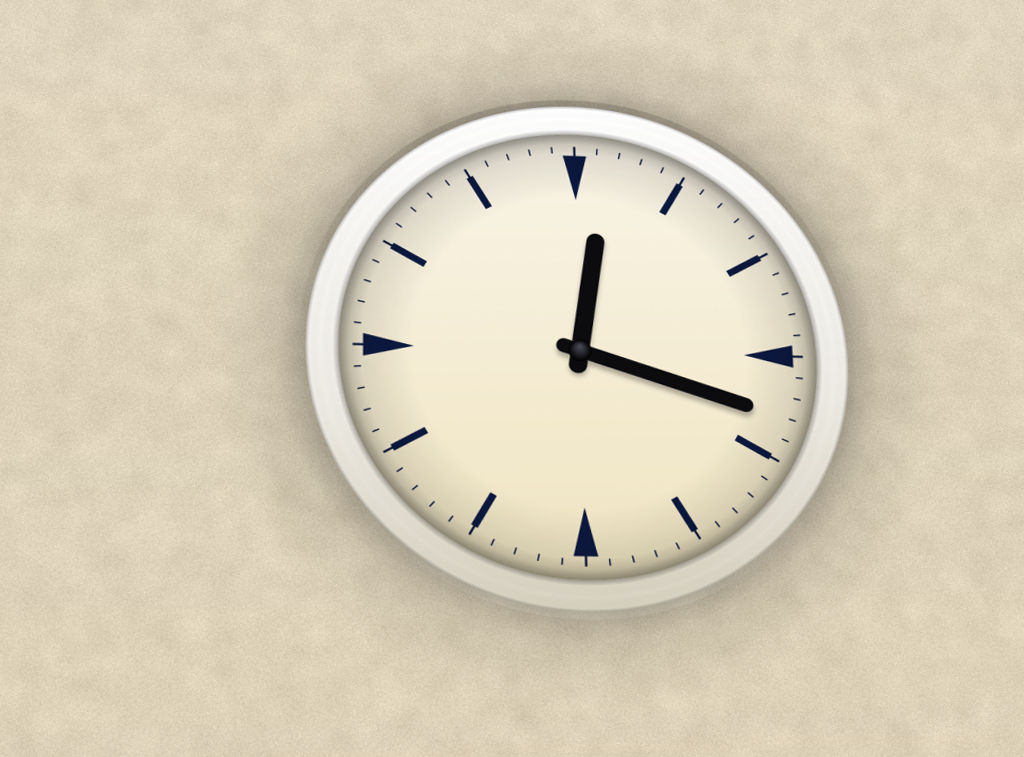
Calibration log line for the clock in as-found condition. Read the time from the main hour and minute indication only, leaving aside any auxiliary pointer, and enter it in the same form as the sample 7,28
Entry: 12,18
